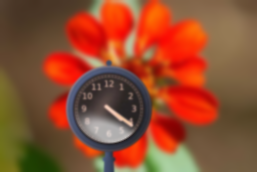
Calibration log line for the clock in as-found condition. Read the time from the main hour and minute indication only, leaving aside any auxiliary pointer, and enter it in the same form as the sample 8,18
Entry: 4,21
